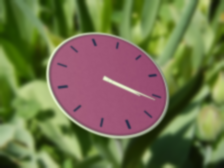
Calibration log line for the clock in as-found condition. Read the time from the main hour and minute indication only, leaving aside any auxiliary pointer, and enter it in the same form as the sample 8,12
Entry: 4,21
